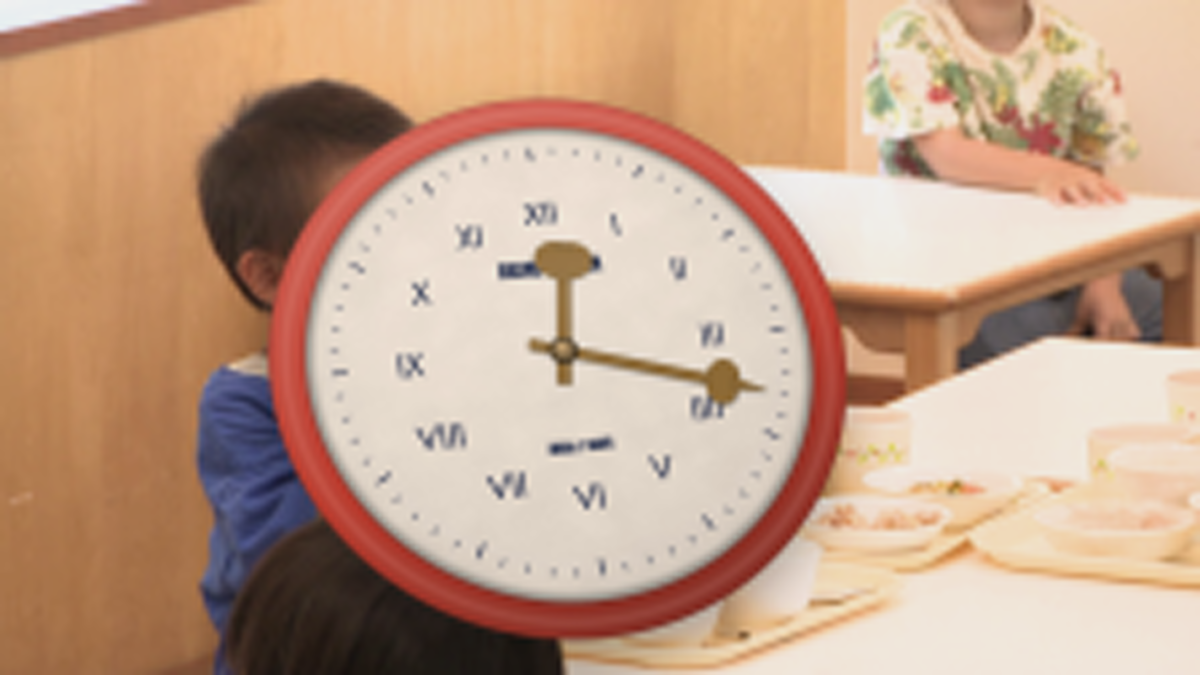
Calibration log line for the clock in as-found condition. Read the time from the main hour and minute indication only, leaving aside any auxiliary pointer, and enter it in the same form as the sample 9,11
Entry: 12,18
